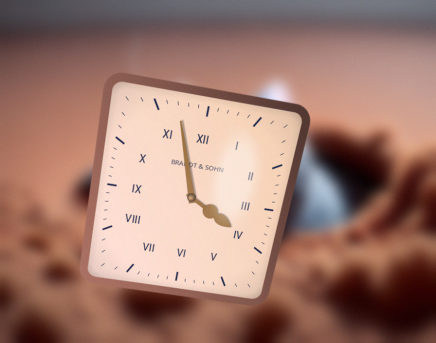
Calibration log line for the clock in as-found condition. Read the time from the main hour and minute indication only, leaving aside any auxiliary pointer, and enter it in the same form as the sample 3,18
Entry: 3,57
